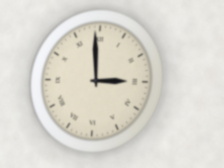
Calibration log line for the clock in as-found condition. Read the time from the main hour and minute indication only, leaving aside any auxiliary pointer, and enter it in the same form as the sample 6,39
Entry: 2,59
